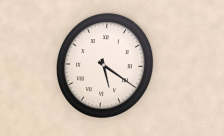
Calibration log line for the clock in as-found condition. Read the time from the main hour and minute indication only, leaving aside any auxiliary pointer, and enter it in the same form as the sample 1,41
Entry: 5,20
